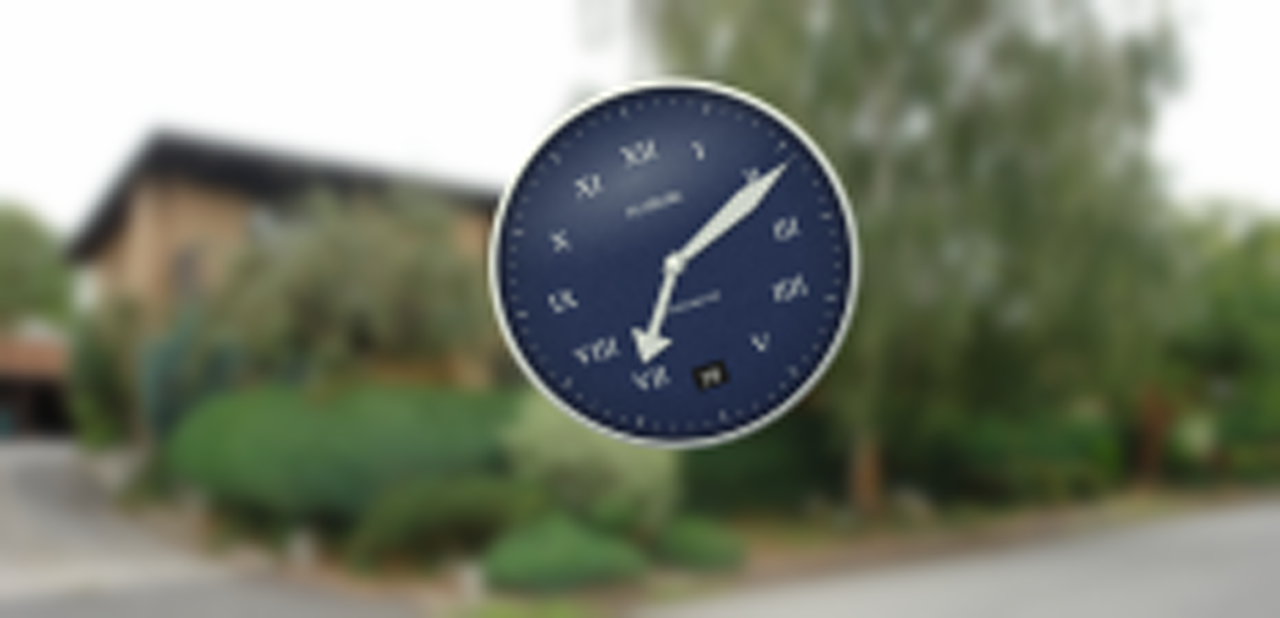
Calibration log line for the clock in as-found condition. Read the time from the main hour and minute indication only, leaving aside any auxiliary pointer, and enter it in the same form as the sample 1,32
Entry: 7,11
